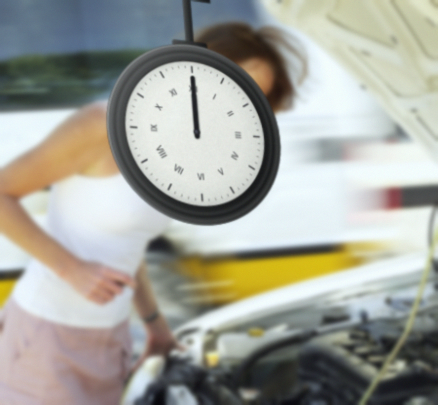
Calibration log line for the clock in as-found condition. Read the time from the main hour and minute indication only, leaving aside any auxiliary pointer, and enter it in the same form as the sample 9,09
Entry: 12,00
